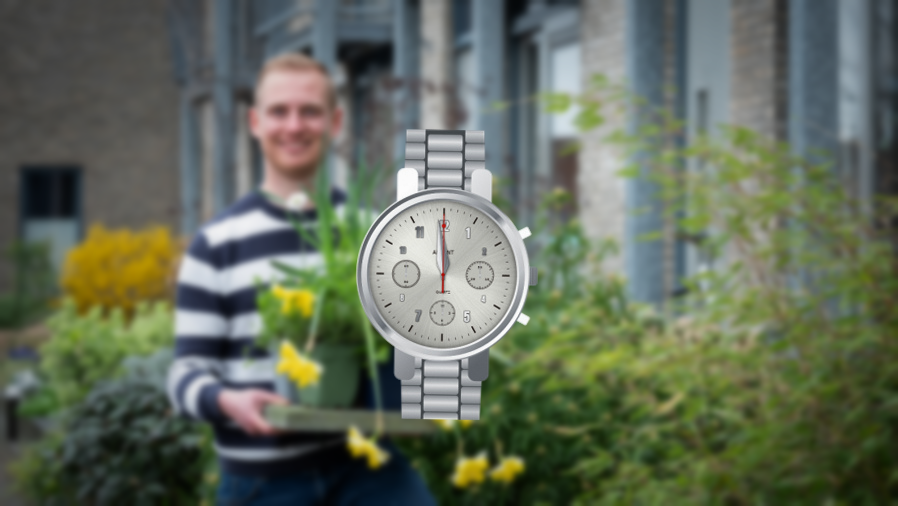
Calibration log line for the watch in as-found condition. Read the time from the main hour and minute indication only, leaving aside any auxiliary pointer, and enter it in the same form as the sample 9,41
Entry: 11,59
